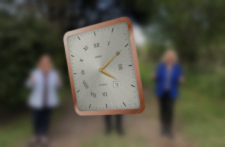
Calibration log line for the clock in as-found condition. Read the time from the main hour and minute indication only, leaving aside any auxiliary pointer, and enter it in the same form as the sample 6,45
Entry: 4,10
